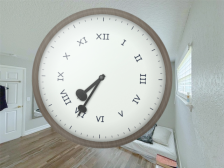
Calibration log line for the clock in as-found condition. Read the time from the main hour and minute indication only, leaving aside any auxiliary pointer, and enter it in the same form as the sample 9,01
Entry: 7,35
